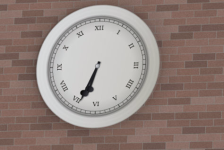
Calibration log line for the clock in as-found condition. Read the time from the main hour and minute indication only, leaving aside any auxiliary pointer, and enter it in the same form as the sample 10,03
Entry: 6,34
